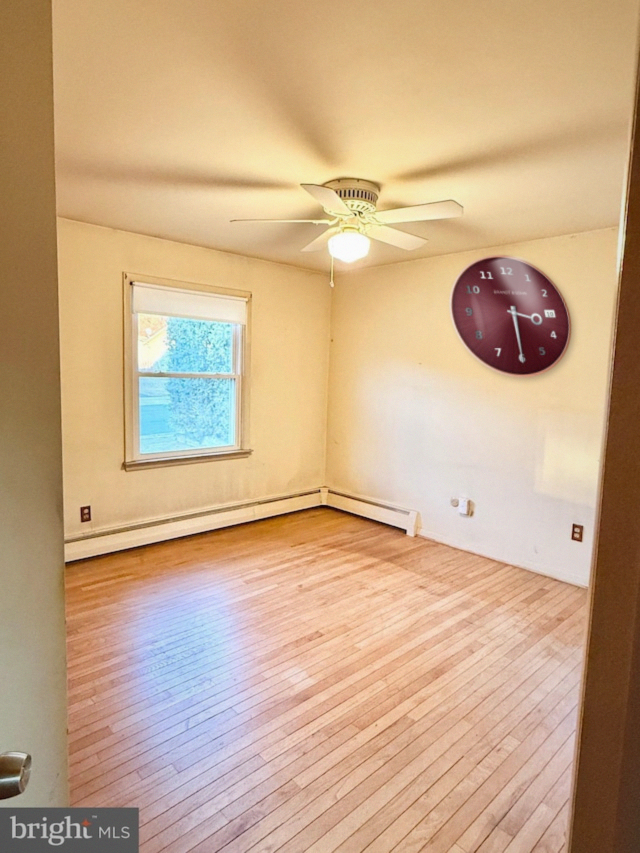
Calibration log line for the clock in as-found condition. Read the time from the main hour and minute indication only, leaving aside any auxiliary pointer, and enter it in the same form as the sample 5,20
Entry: 3,30
